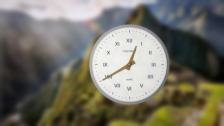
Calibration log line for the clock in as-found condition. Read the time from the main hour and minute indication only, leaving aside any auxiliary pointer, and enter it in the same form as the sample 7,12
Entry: 12,40
